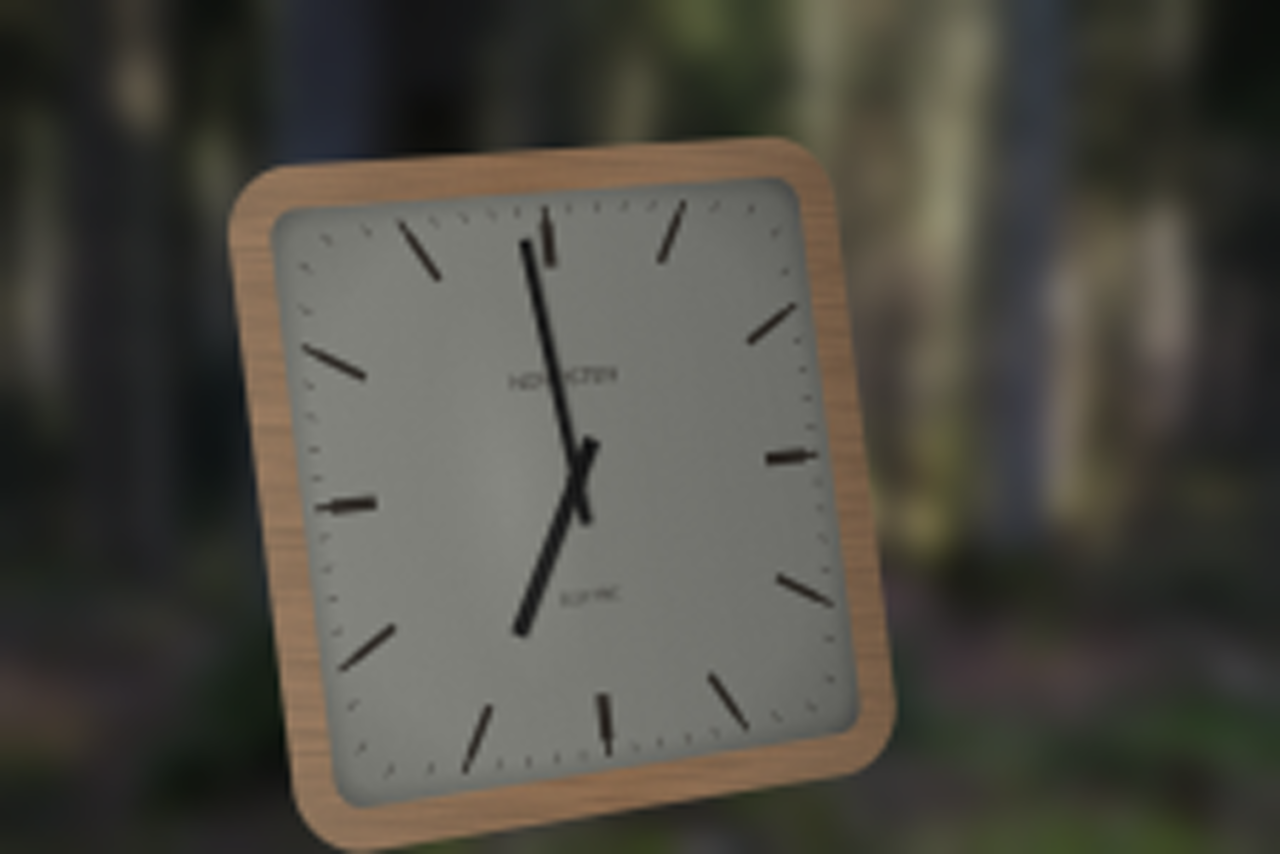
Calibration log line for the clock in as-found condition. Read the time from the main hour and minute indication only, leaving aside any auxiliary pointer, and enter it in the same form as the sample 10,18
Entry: 6,59
